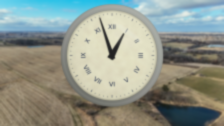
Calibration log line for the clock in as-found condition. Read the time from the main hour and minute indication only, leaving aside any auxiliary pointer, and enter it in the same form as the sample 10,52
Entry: 12,57
